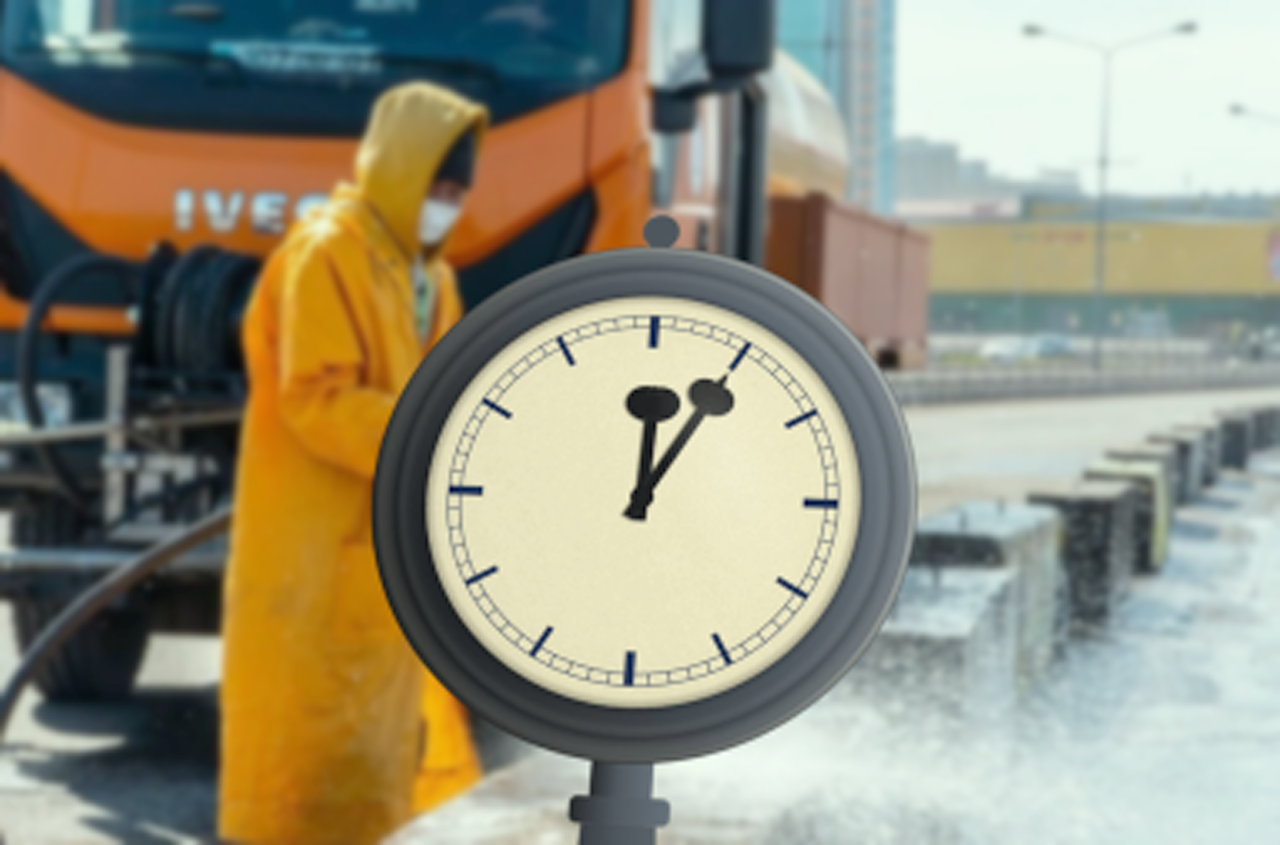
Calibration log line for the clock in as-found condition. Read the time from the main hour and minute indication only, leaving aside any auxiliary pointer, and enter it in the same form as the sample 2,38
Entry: 12,05
